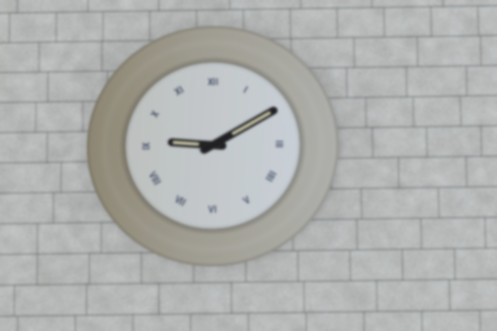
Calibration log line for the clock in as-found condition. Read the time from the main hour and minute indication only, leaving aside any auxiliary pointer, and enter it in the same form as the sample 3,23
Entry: 9,10
